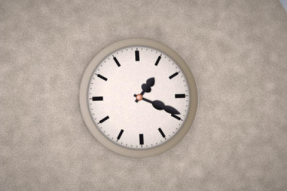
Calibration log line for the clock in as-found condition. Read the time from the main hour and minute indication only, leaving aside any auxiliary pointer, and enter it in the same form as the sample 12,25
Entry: 1,19
